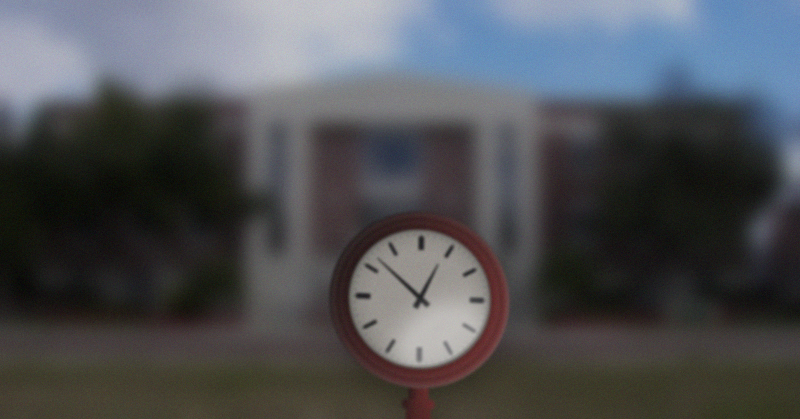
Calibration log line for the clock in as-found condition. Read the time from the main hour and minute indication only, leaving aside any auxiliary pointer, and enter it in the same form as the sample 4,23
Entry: 12,52
